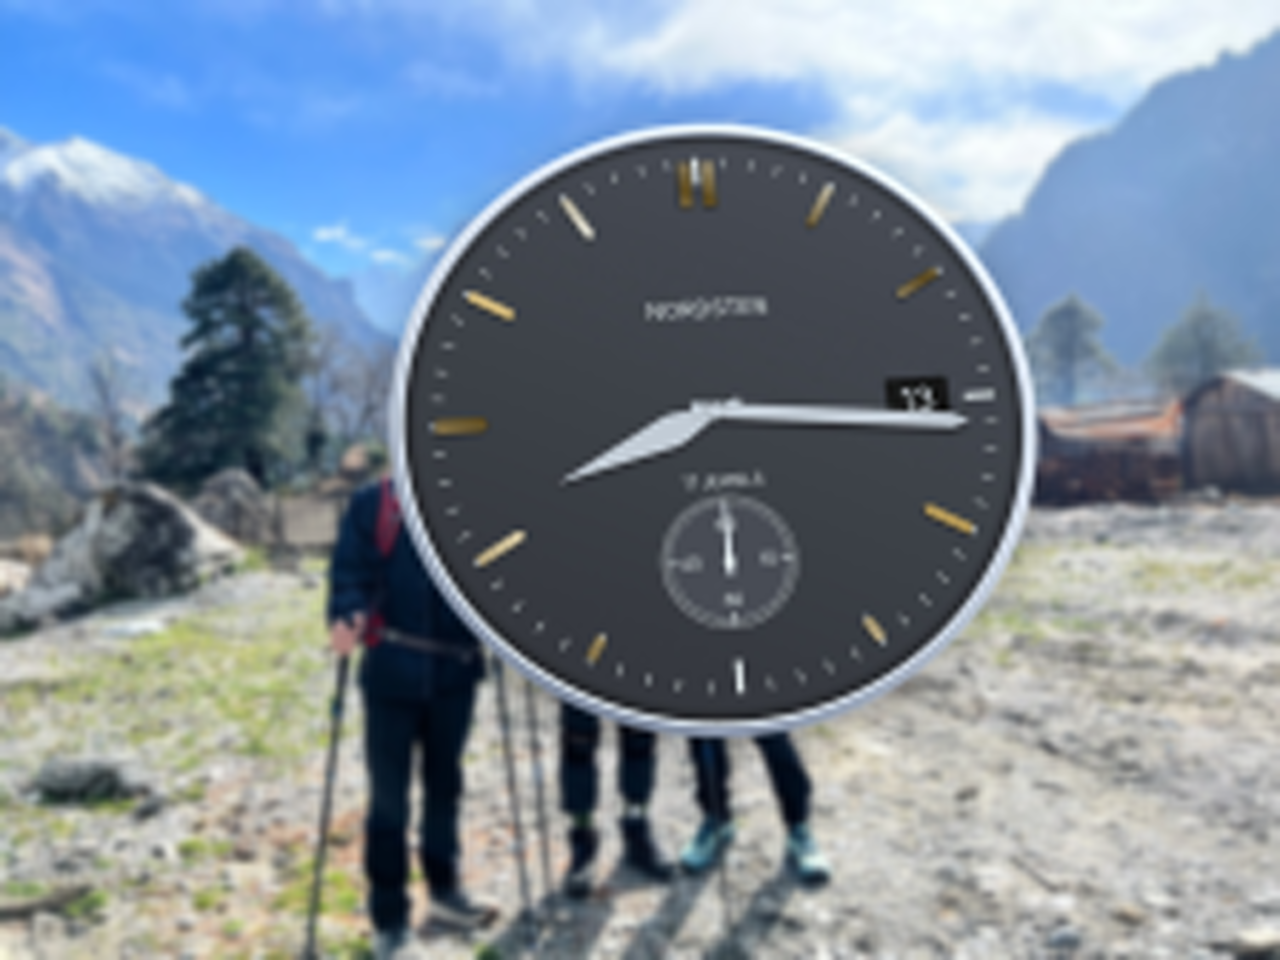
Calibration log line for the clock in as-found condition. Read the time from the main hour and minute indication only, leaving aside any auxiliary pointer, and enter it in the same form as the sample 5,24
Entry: 8,16
